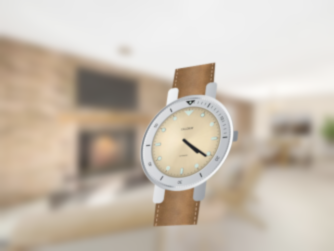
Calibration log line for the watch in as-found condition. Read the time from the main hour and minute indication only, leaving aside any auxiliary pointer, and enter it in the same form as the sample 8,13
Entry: 4,21
